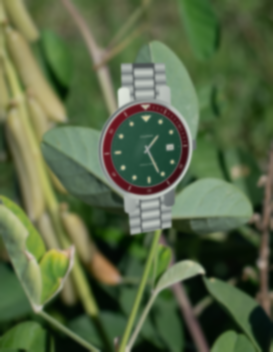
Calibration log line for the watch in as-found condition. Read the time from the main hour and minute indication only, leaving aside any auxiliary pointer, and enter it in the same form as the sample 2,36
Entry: 1,26
